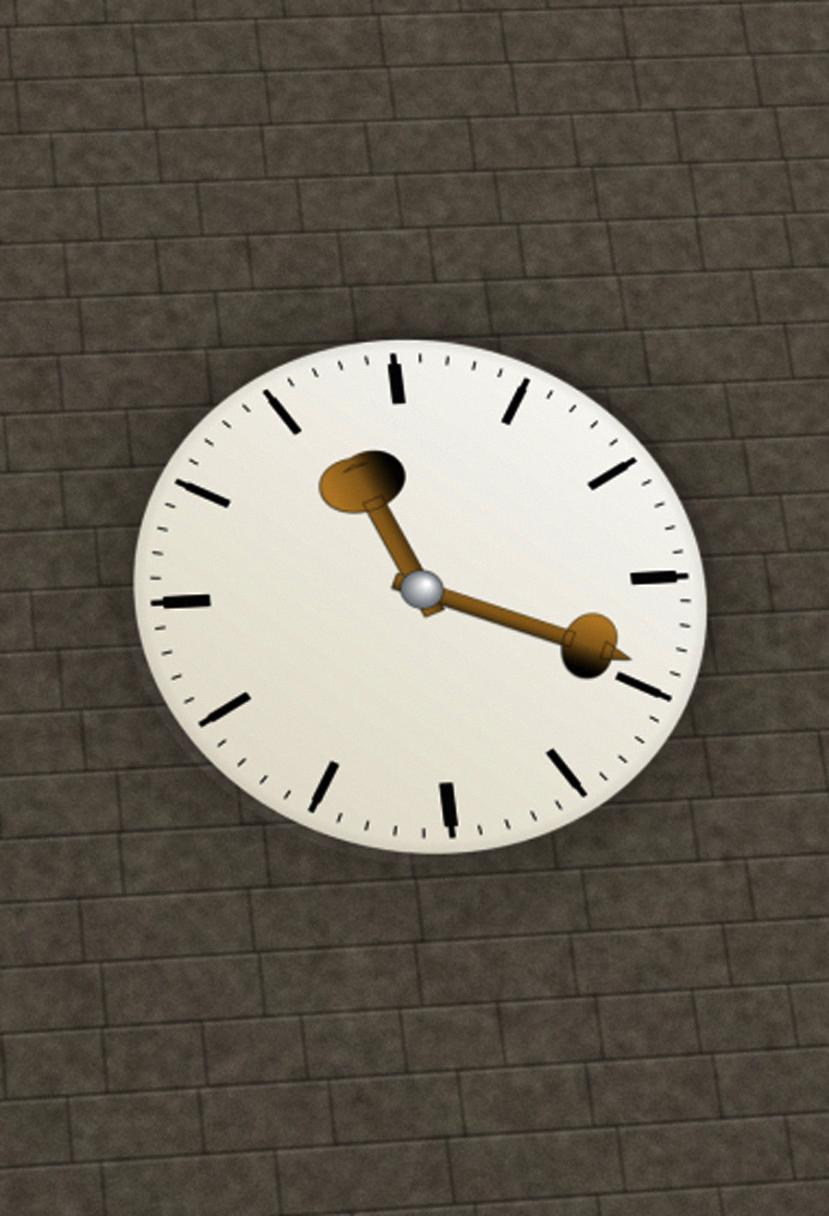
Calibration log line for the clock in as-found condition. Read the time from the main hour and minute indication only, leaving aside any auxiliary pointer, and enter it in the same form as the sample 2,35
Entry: 11,19
